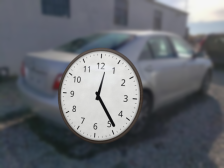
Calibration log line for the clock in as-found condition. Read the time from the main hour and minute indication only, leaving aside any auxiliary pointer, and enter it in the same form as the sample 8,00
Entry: 12,24
